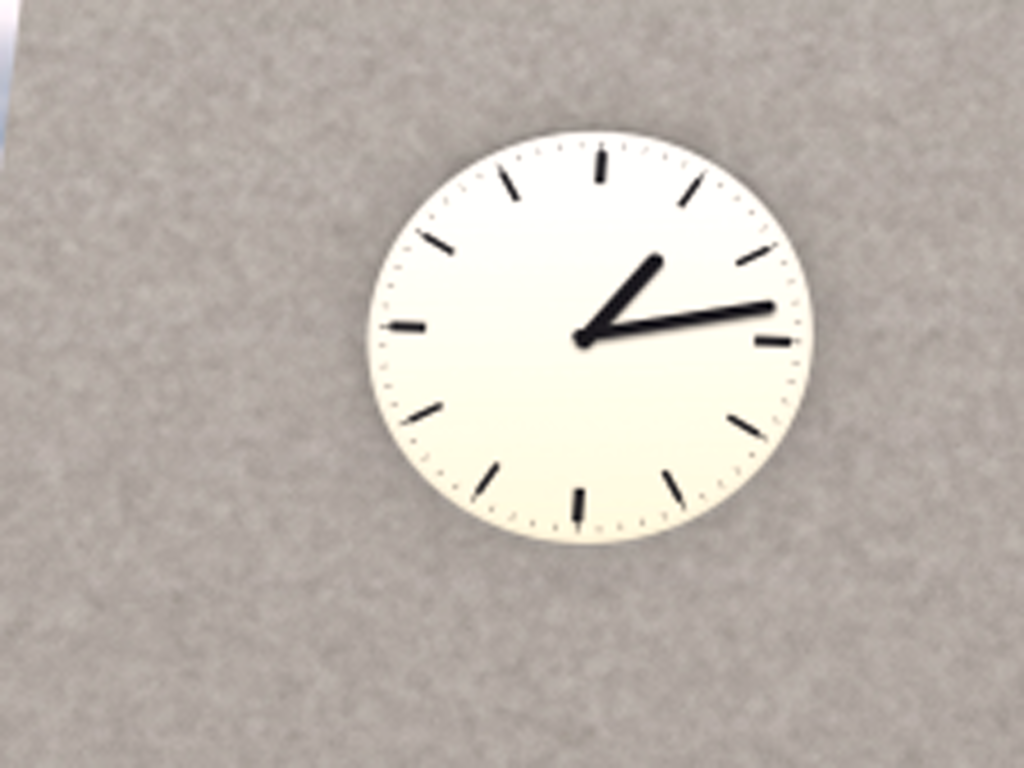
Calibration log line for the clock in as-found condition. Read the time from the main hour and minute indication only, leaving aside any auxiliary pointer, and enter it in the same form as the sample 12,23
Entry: 1,13
